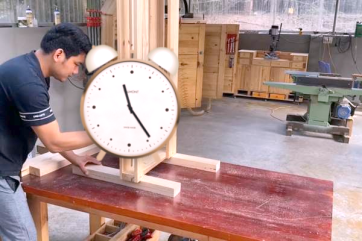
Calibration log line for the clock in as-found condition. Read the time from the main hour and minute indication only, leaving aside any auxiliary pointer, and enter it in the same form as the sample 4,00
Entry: 11,24
